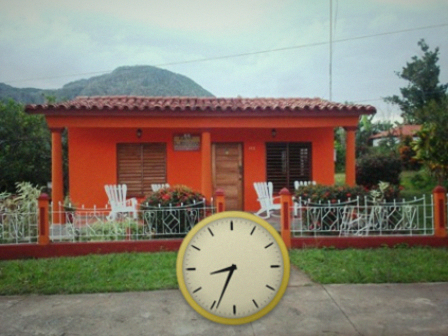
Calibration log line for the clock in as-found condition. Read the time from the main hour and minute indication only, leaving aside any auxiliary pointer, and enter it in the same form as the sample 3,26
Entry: 8,34
